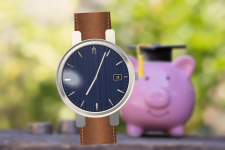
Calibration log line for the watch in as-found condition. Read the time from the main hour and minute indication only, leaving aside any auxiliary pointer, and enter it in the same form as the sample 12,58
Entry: 7,04
